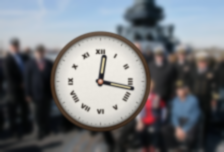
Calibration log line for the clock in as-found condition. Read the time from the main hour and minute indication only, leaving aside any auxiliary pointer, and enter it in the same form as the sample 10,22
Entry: 12,17
